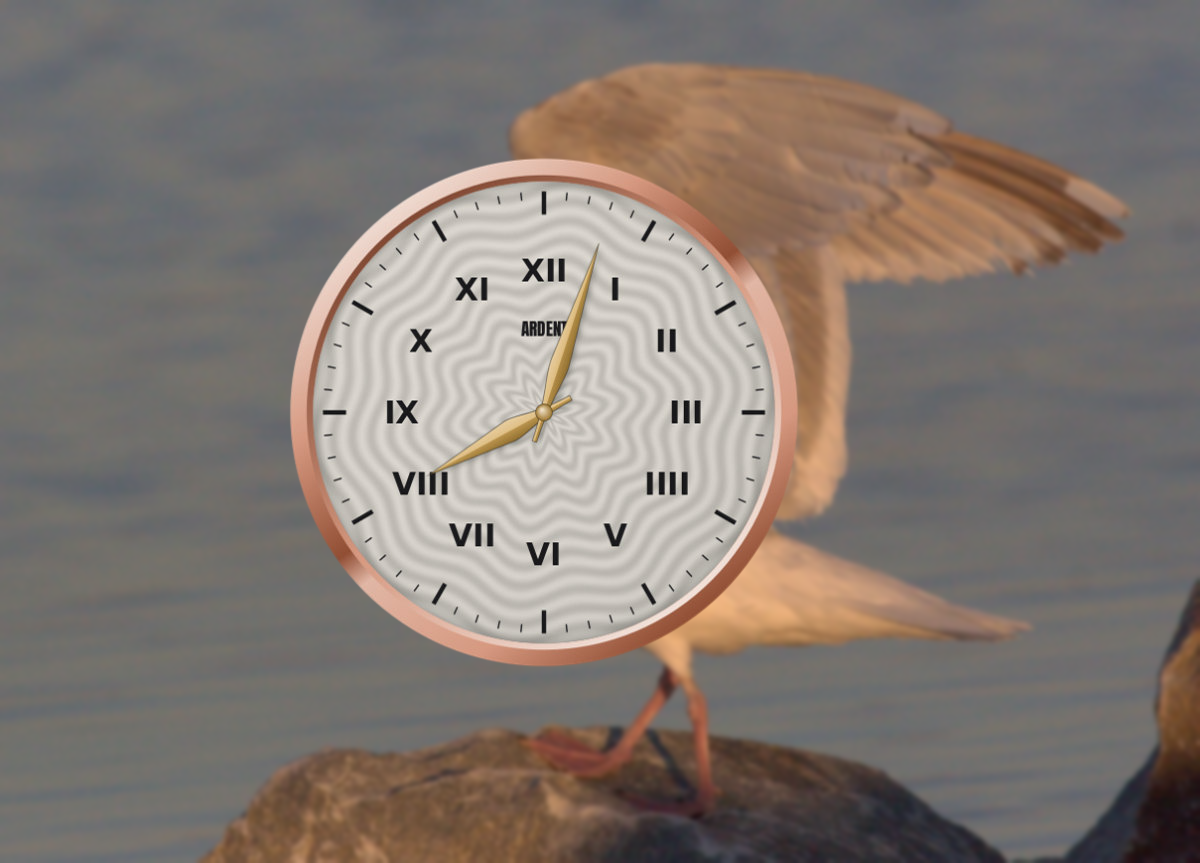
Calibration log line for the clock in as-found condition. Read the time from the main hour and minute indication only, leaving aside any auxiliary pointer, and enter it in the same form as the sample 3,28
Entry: 8,03
